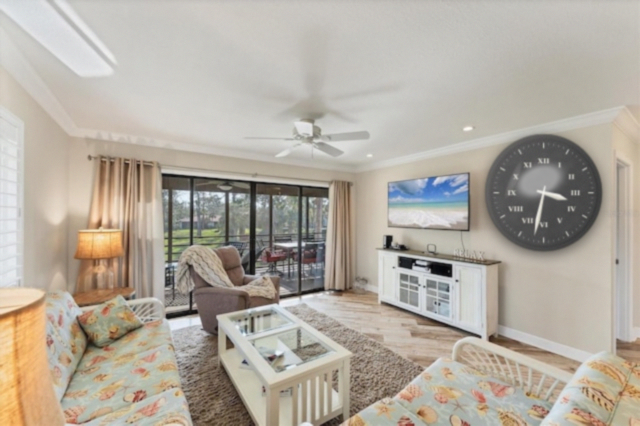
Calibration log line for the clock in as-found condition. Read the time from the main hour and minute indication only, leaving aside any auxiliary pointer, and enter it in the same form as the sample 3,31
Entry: 3,32
